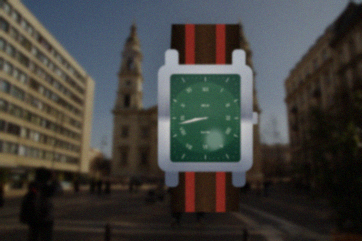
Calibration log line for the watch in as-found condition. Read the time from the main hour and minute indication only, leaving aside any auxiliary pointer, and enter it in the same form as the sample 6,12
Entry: 8,43
